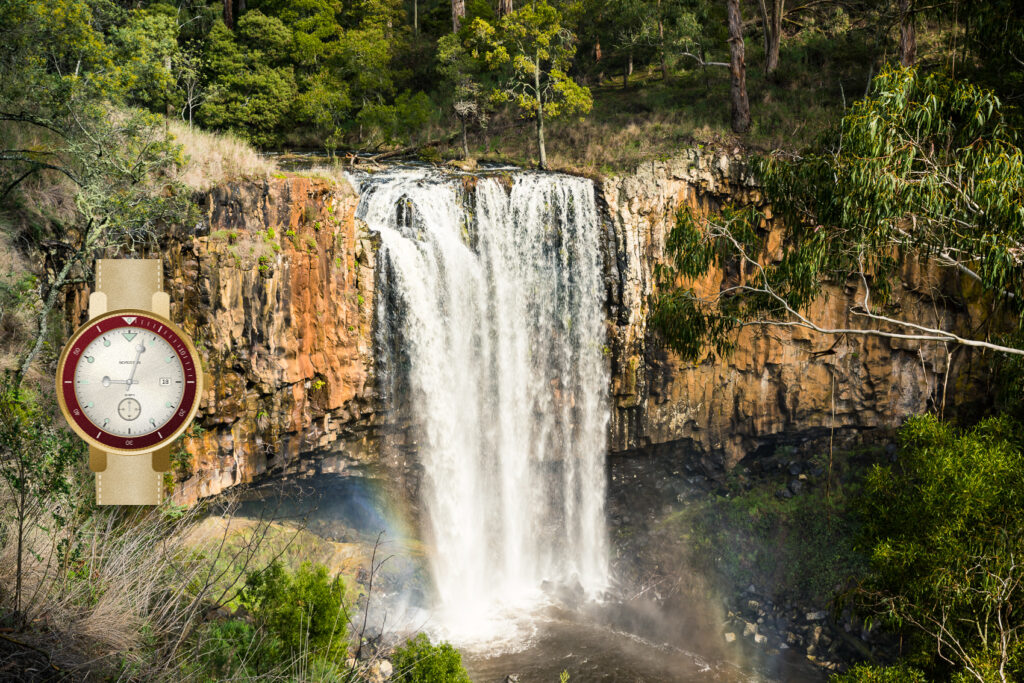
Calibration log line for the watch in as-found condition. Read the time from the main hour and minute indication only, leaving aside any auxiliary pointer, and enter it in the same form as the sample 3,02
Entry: 9,03
